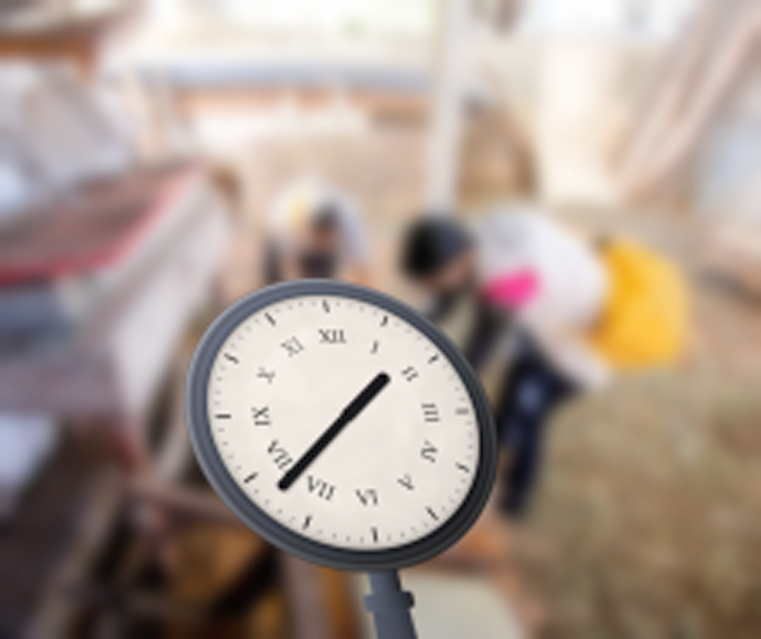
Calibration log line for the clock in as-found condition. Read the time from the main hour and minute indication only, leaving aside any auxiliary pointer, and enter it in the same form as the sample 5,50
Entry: 1,38
